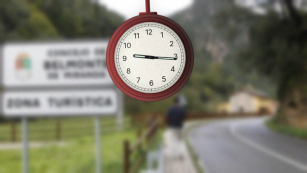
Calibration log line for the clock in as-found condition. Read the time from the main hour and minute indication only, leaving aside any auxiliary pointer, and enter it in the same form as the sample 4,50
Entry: 9,16
